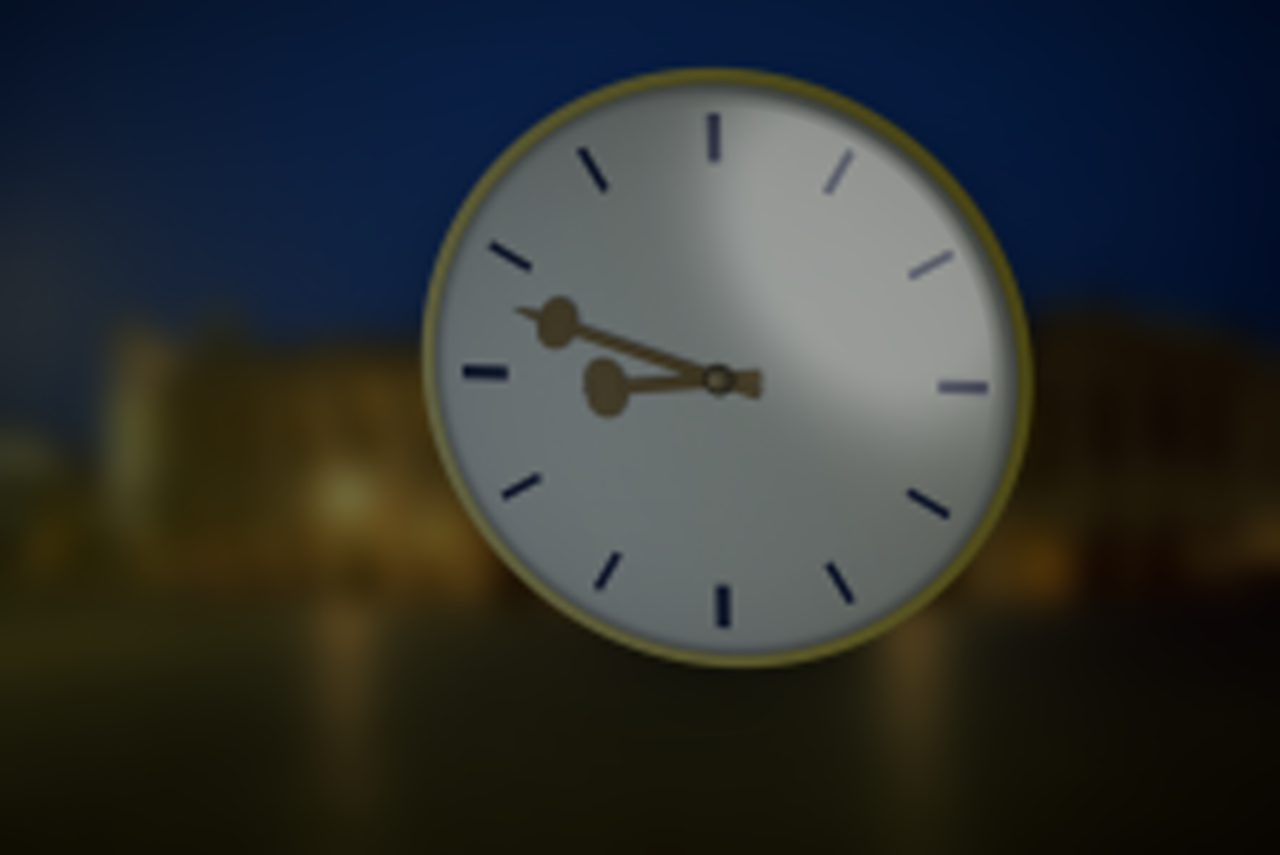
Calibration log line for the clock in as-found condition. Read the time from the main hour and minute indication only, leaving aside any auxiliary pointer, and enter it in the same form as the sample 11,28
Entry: 8,48
